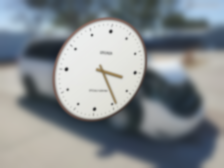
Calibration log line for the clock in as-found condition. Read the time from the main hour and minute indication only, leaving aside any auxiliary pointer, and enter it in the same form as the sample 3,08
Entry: 3,24
